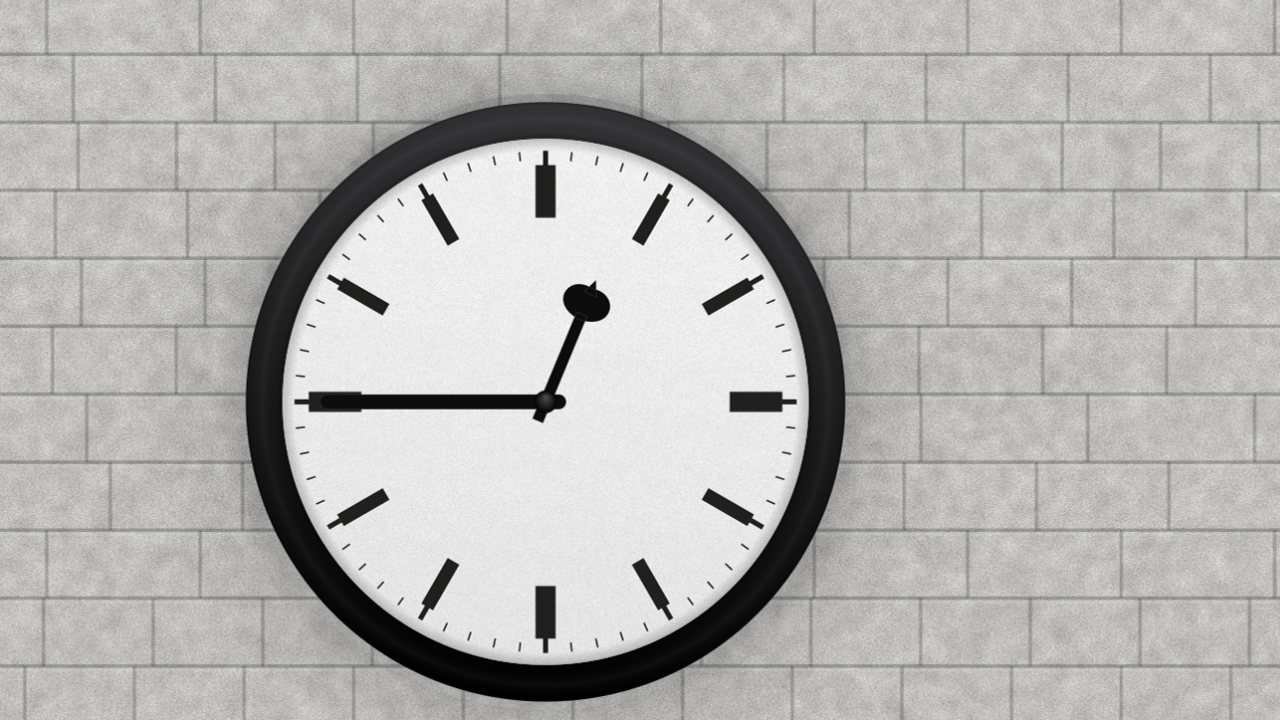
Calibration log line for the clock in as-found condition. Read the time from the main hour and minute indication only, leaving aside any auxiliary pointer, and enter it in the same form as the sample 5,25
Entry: 12,45
